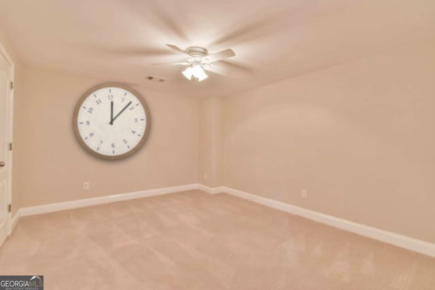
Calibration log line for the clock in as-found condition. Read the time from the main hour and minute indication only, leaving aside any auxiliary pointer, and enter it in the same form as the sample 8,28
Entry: 12,08
